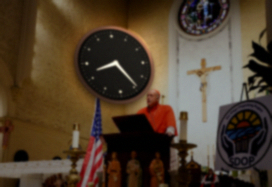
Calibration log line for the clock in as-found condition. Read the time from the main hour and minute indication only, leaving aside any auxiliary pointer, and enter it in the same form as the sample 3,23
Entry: 8,24
